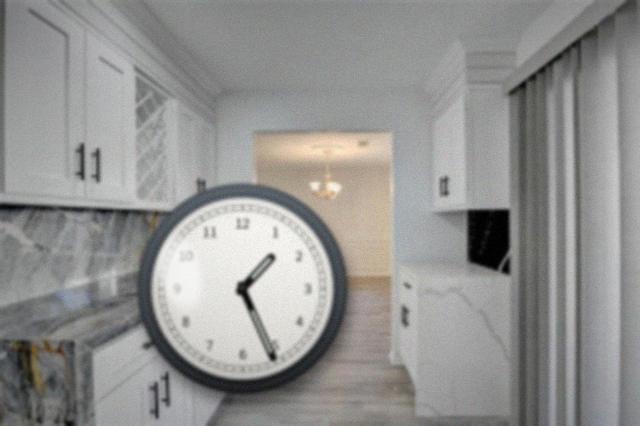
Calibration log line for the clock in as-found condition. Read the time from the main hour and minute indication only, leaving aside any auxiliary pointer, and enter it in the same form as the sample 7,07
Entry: 1,26
